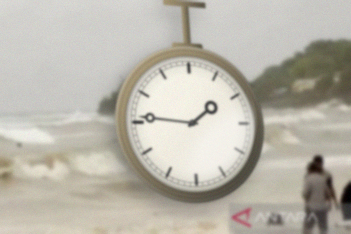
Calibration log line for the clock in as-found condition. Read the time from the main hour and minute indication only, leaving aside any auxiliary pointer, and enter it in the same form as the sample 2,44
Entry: 1,46
